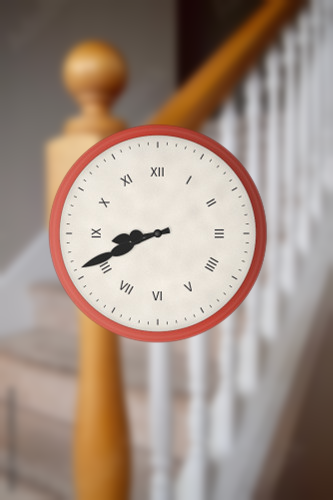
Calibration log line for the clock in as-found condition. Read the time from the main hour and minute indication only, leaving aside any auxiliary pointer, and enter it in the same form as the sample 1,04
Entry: 8,41
